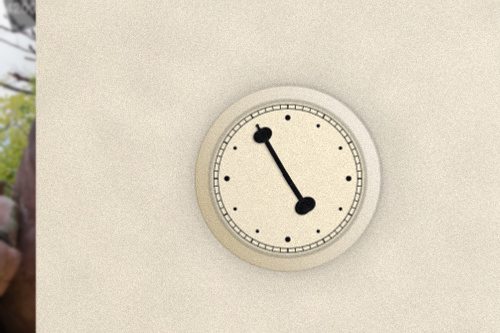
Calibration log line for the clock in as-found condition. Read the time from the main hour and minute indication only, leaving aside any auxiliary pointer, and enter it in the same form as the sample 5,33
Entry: 4,55
